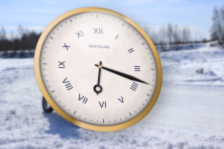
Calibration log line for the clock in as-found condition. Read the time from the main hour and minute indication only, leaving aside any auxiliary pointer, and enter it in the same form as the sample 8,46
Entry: 6,18
